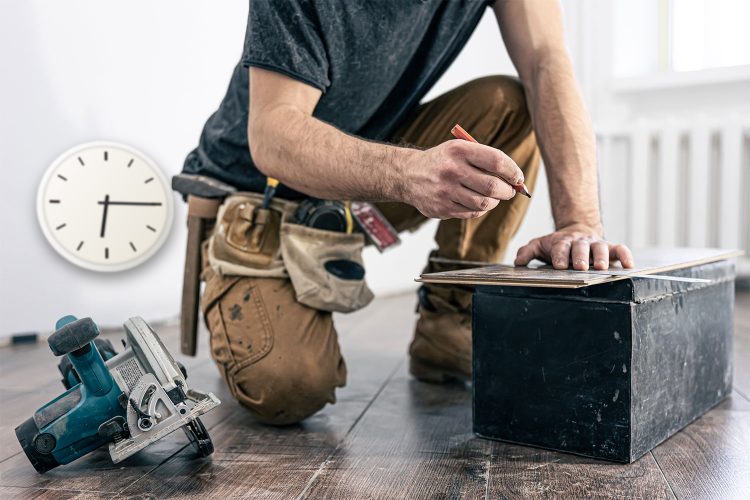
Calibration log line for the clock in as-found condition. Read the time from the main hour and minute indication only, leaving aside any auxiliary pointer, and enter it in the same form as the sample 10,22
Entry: 6,15
